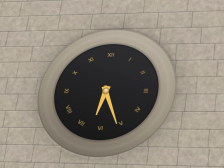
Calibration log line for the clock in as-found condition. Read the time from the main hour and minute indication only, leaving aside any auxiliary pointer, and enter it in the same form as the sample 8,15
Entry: 6,26
